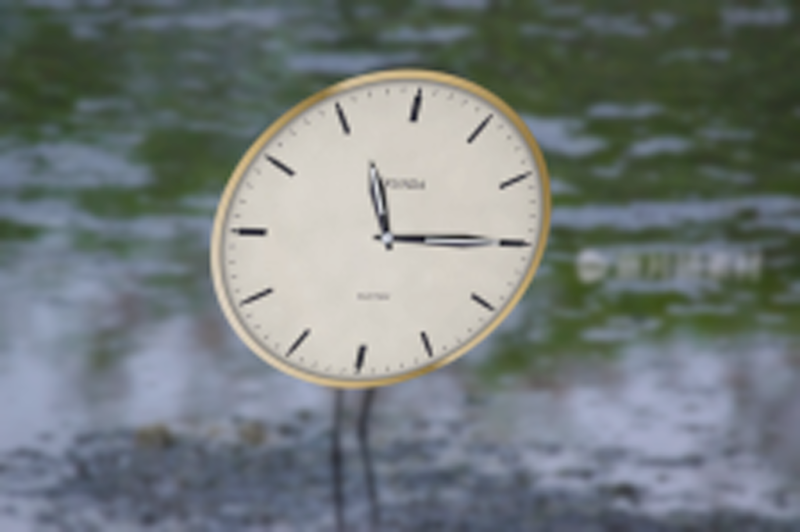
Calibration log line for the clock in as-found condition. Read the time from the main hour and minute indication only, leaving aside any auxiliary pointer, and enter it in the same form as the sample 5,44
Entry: 11,15
